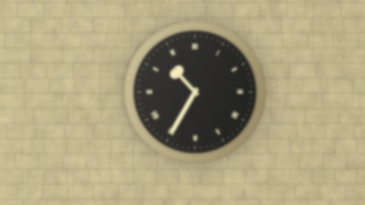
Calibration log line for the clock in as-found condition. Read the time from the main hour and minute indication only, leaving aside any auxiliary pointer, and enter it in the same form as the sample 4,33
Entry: 10,35
